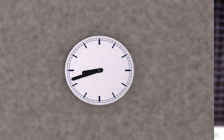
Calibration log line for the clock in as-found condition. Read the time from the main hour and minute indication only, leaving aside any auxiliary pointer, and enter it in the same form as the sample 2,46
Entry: 8,42
